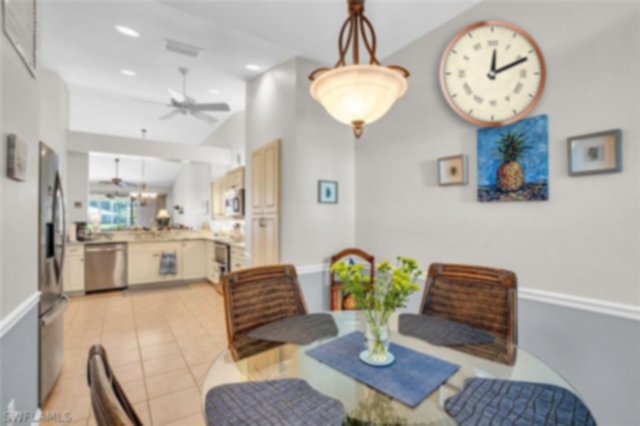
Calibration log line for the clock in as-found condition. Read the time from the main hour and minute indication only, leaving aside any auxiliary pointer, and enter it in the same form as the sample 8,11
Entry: 12,11
